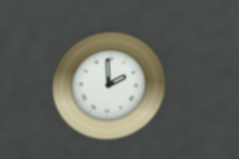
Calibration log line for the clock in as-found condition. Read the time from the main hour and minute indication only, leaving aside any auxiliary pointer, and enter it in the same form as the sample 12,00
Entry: 1,59
